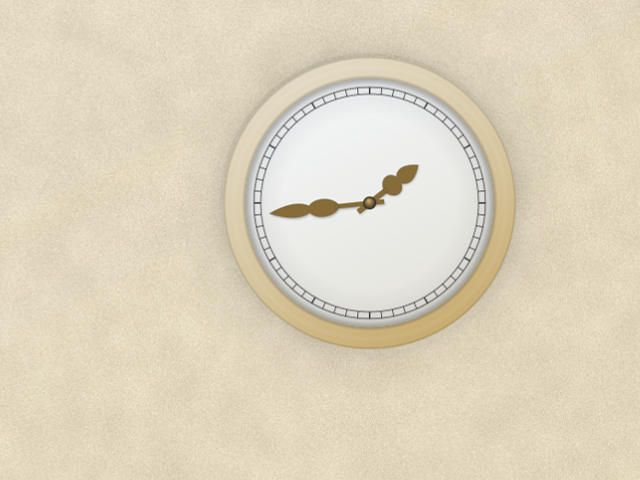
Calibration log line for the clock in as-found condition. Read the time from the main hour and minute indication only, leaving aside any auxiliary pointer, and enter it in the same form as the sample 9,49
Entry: 1,44
